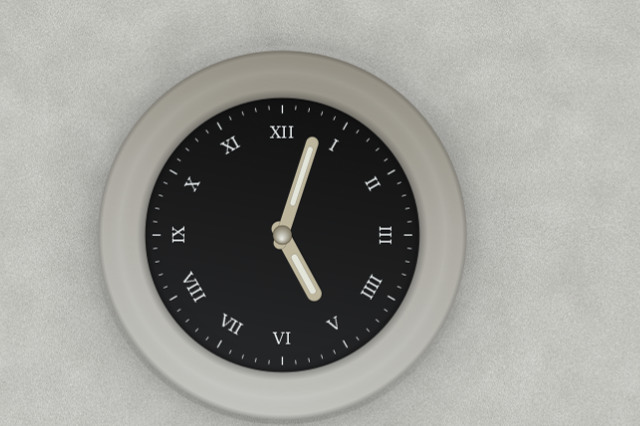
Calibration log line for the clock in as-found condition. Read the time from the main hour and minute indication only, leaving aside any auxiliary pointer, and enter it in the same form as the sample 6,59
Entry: 5,03
